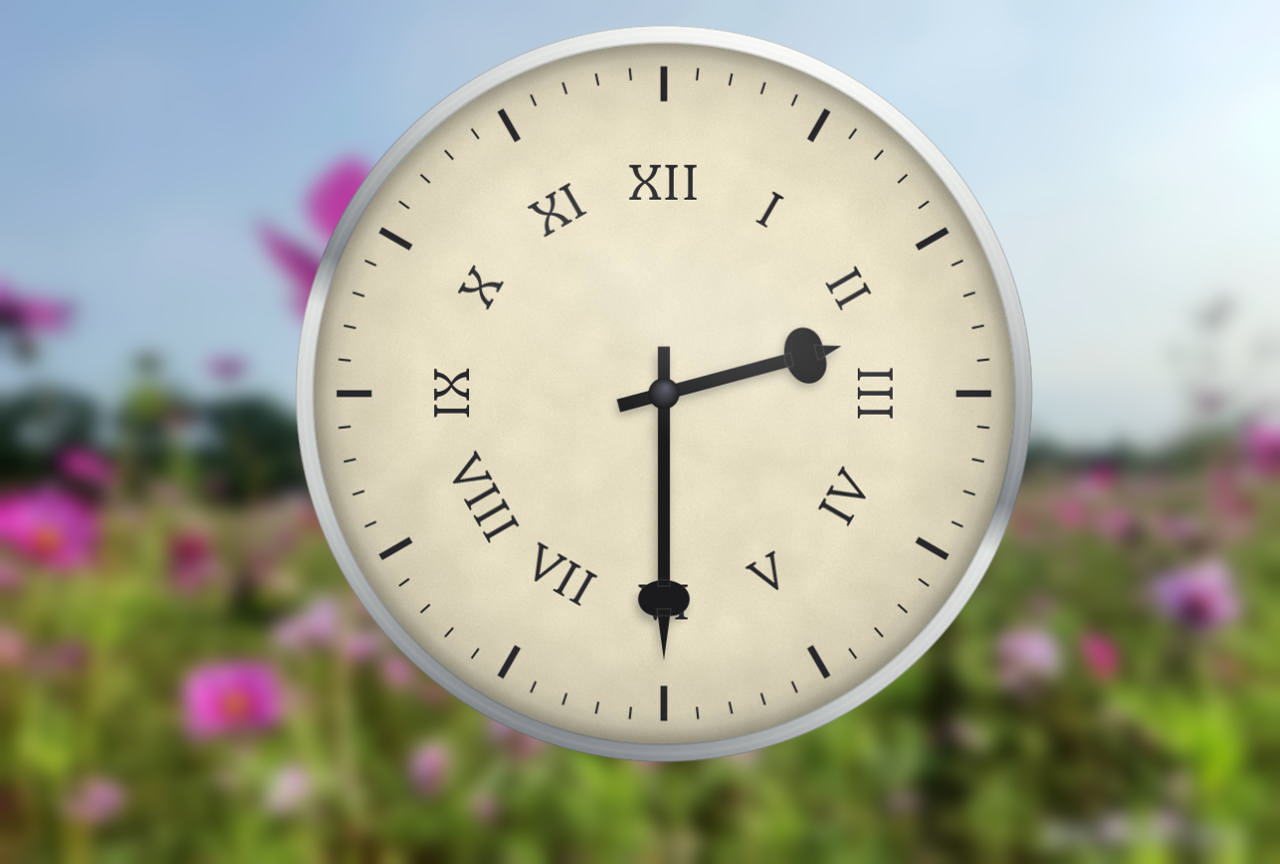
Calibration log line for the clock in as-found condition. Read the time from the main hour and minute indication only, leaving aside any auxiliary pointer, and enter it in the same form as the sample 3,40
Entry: 2,30
